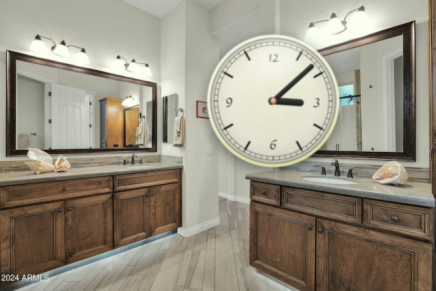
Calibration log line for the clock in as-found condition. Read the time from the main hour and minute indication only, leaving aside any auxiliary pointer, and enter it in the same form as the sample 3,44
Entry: 3,08
